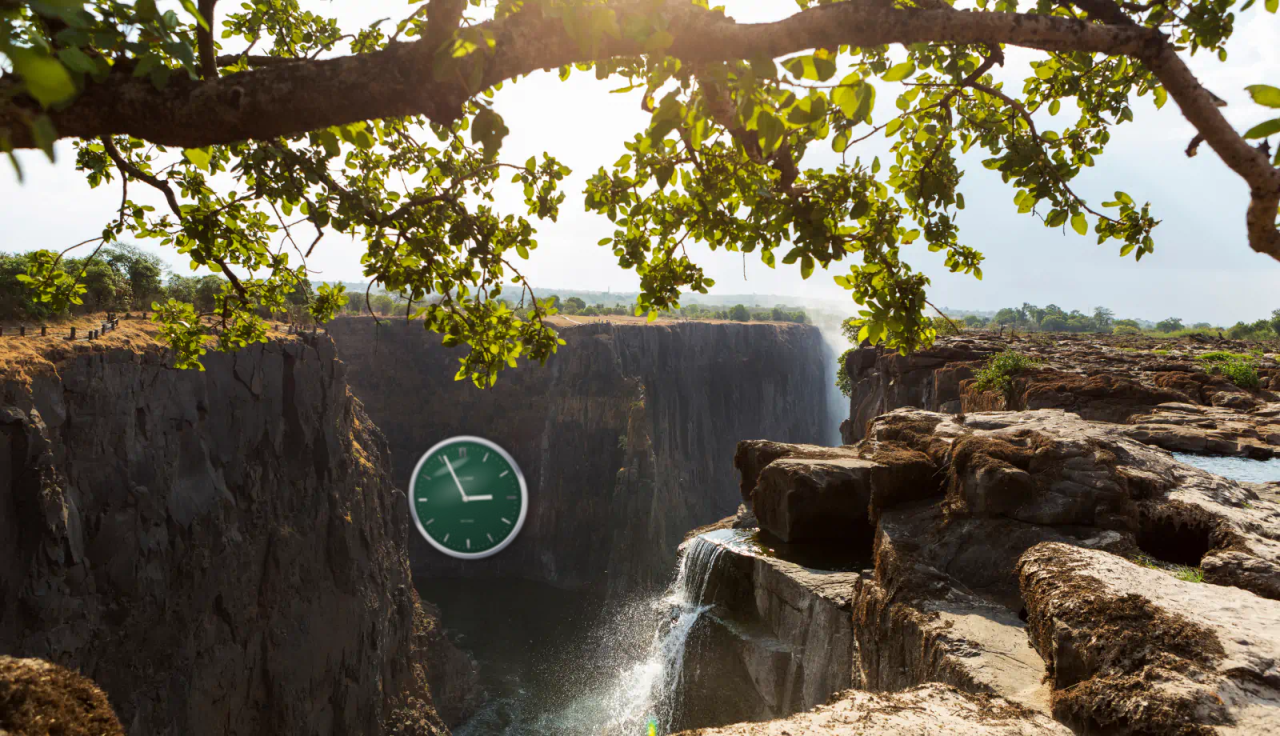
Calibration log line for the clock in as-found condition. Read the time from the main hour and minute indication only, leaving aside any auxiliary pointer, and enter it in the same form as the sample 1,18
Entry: 2,56
